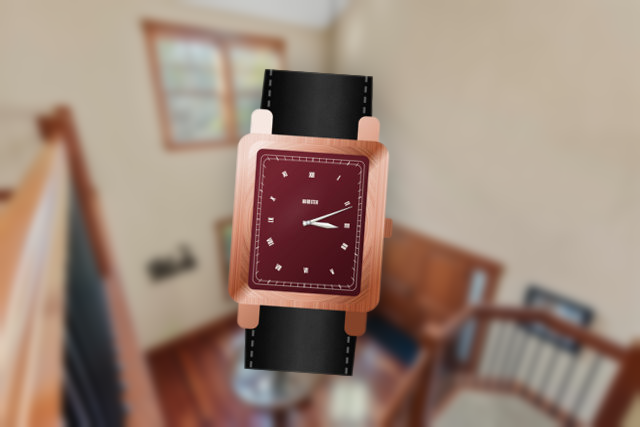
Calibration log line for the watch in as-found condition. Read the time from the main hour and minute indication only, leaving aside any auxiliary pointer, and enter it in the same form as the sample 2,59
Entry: 3,11
